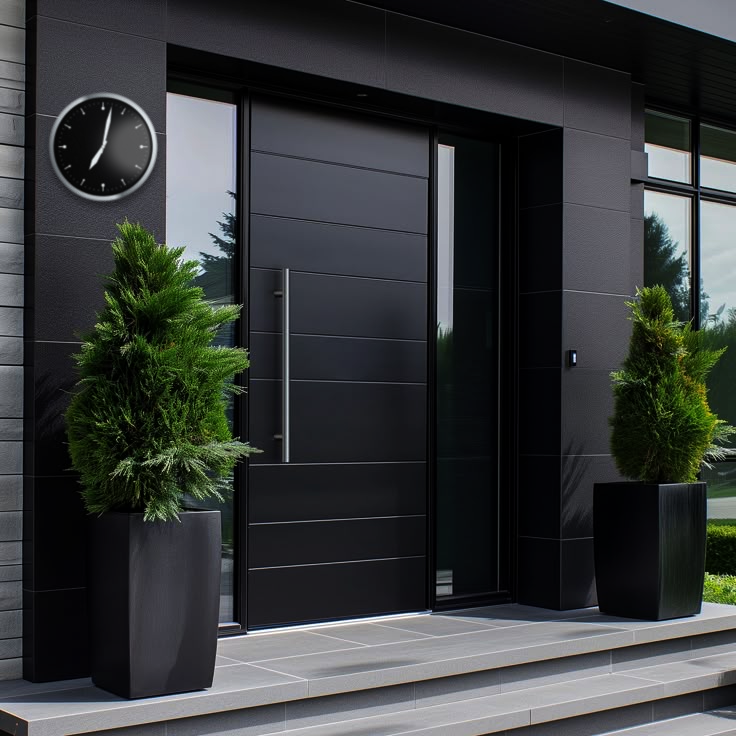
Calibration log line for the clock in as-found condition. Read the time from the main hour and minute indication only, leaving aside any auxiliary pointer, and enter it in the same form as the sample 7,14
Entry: 7,02
